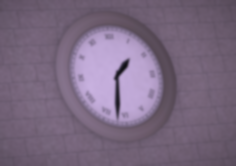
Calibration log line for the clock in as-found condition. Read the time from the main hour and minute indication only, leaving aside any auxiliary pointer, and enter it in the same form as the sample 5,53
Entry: 1,32
